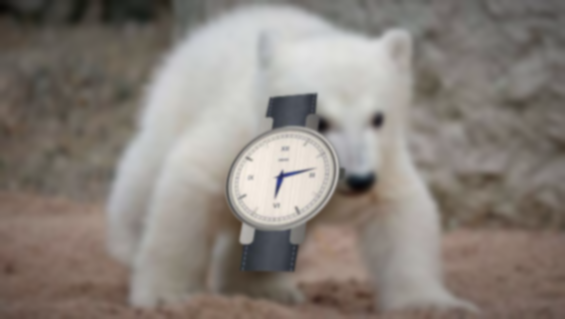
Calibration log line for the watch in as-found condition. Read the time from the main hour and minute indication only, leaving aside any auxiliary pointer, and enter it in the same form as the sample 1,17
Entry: 6,13
